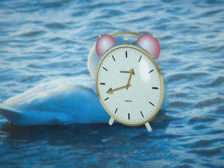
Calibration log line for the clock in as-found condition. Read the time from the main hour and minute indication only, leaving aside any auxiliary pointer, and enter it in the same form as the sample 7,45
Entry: 12,42
